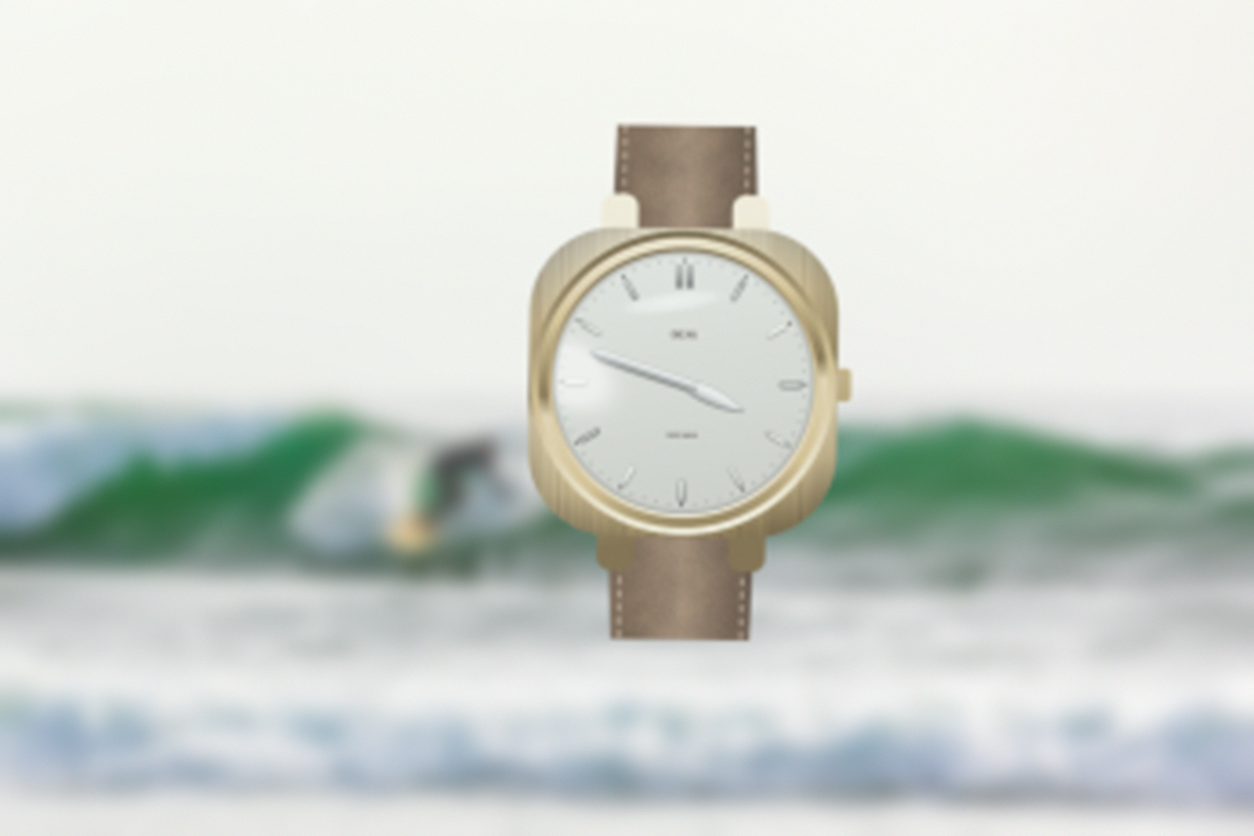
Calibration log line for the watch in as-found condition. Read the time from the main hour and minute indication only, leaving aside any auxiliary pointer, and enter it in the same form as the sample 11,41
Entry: 3,48
